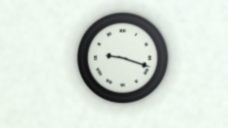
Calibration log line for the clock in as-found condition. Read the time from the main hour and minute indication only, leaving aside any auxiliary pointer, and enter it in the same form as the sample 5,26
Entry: 9,18
